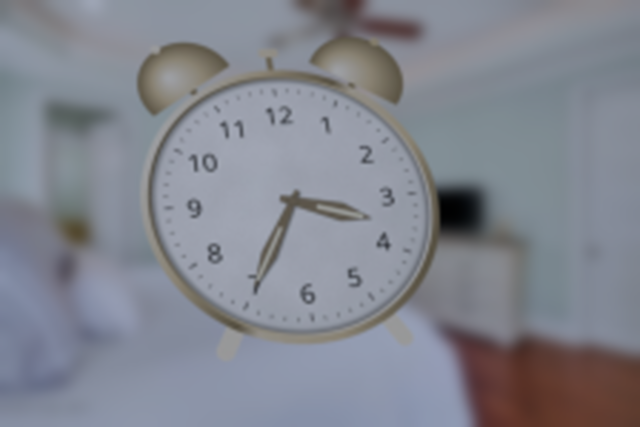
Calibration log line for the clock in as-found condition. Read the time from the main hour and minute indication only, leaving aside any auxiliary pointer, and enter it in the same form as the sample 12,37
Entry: 3,35
